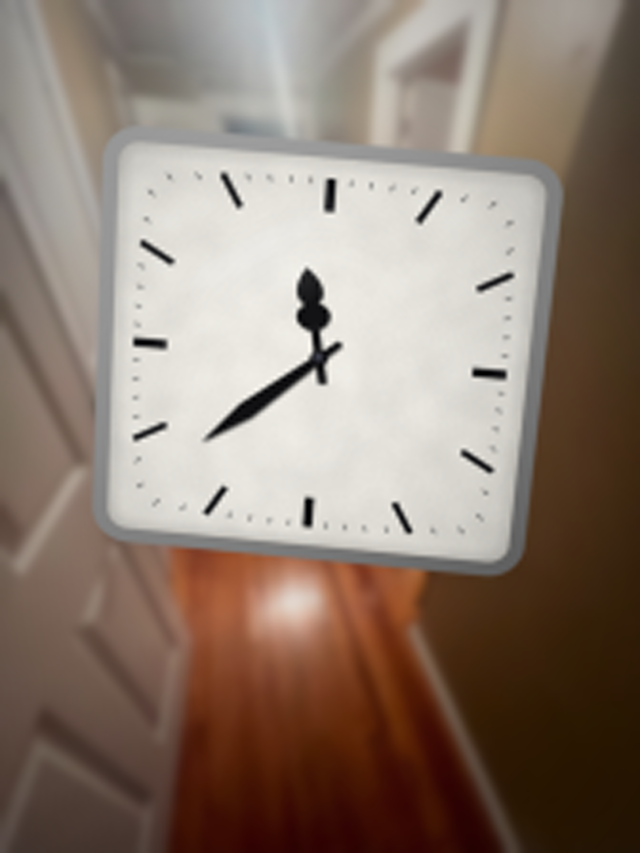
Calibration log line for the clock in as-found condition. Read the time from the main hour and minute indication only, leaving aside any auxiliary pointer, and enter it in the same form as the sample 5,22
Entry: 11,38
